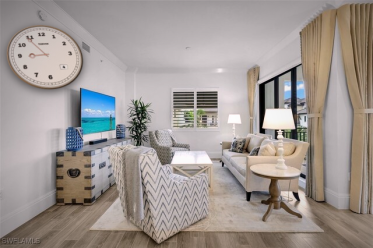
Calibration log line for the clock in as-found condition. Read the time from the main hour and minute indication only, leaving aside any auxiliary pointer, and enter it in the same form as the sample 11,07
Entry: 8,54
